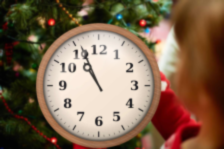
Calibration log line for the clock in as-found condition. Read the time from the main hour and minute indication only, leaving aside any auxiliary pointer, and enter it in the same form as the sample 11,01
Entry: 10,56
